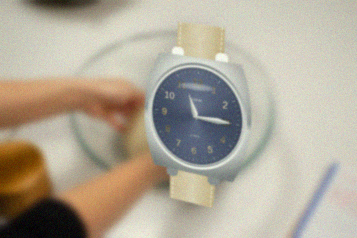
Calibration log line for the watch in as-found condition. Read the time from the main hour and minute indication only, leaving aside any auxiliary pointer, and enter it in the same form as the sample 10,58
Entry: 11,15
